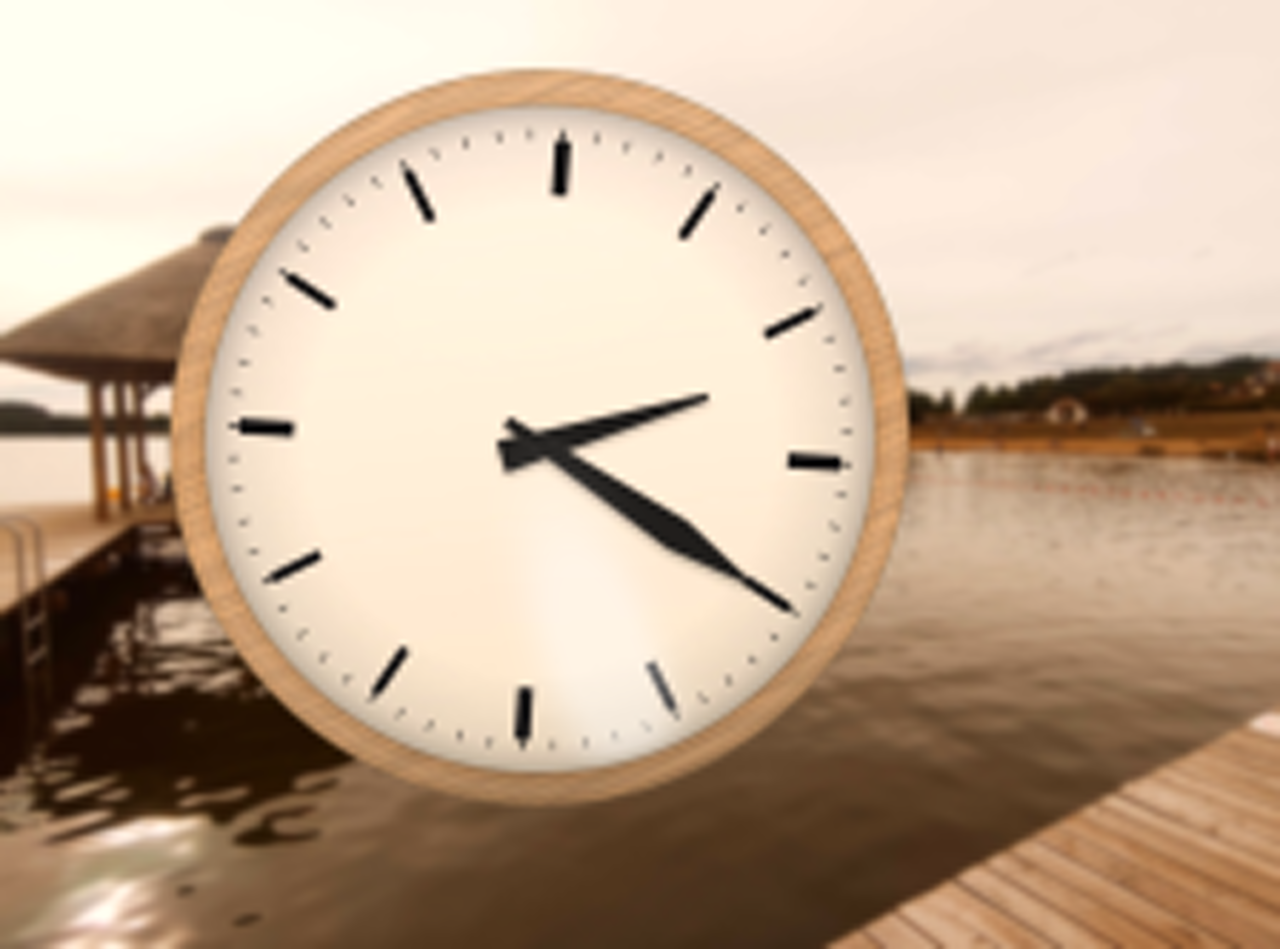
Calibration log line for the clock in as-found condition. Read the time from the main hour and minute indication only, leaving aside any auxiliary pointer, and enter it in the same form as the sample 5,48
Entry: 2,20
